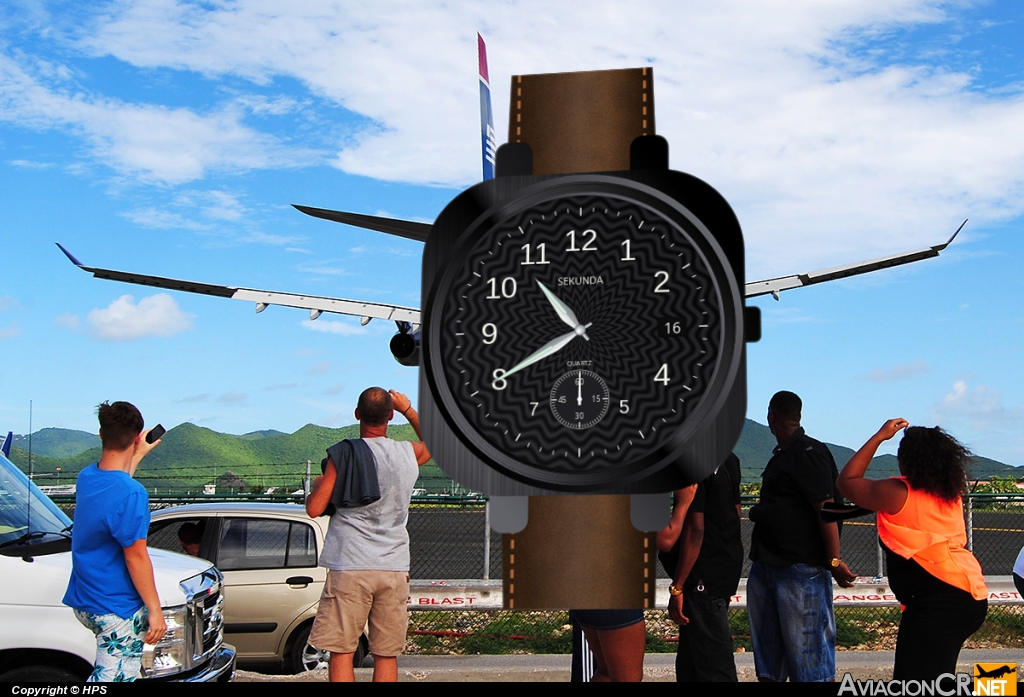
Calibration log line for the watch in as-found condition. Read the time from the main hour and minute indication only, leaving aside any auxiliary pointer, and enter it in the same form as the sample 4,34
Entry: 10,40
